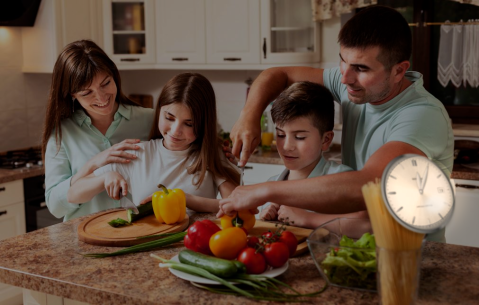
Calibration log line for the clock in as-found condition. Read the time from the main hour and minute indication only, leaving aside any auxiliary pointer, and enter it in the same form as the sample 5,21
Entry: 12,05
